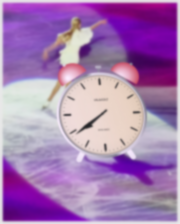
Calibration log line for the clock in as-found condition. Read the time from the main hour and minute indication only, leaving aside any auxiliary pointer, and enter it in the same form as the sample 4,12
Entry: 7,39
